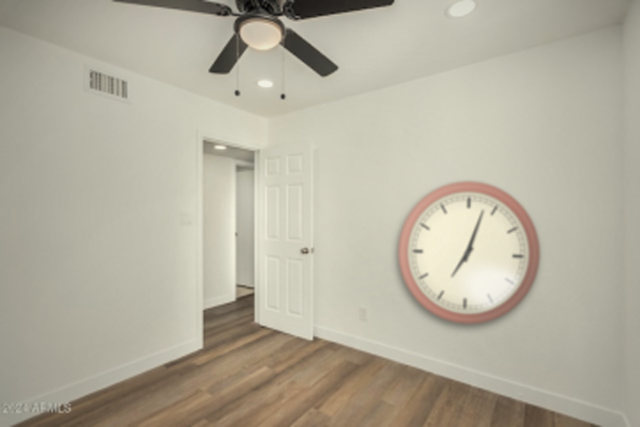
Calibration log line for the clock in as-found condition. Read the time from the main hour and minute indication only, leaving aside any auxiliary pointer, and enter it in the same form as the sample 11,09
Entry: 7,03
